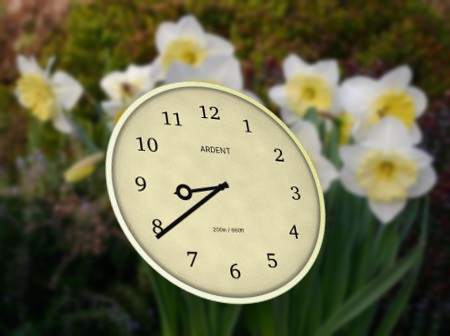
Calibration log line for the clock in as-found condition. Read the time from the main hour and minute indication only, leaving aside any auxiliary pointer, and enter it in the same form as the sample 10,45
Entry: 8,39
